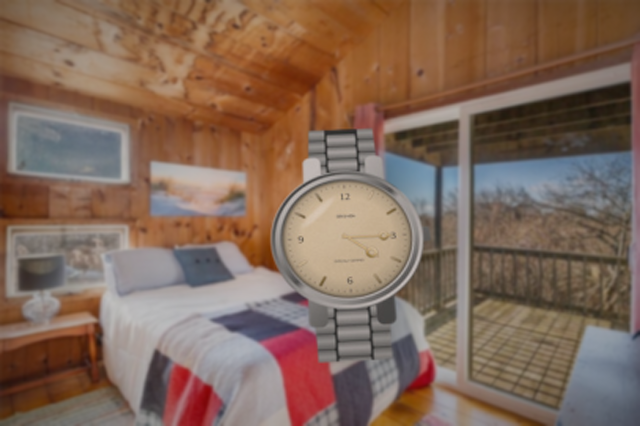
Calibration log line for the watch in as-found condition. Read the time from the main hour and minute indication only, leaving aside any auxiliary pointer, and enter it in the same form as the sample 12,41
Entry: 4,15
